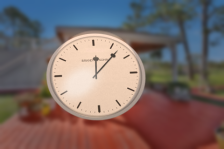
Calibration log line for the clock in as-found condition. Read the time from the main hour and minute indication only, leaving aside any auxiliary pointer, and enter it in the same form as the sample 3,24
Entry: 12,07
